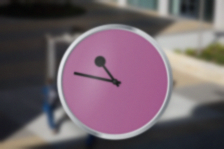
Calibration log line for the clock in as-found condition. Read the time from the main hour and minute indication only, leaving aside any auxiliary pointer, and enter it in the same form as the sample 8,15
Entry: 10,47
